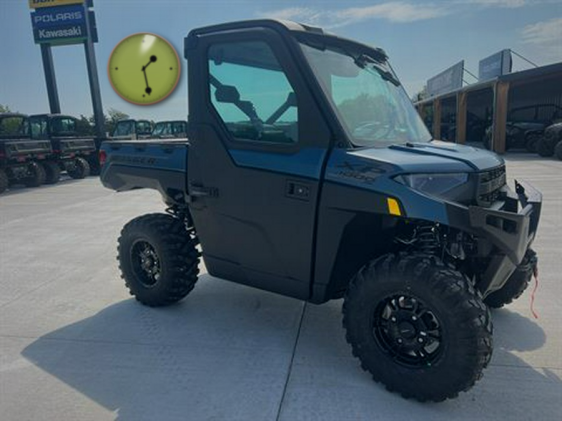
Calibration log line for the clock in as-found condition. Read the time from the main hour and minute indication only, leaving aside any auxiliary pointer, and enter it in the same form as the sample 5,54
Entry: 1,28
